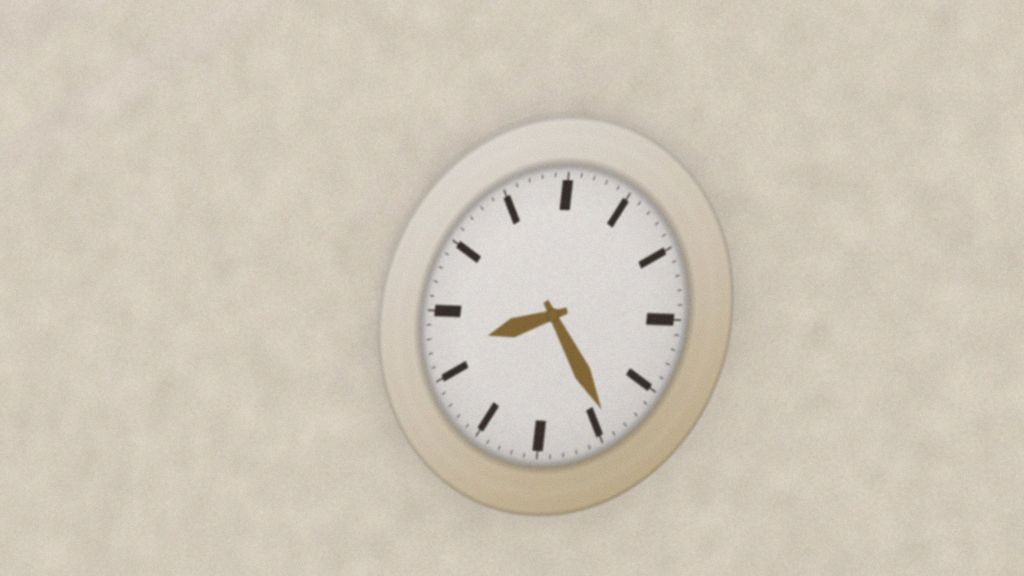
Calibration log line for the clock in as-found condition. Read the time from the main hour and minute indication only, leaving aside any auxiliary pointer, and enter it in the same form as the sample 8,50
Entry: 8,24
